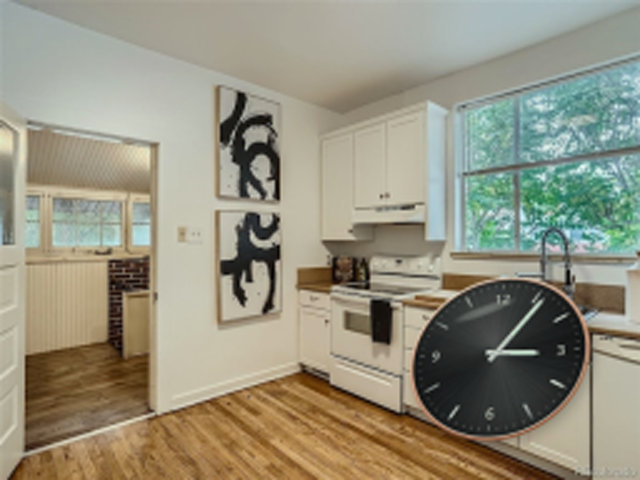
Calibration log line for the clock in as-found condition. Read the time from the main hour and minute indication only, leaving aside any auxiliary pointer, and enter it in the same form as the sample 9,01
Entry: 3,06
